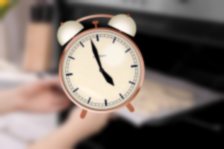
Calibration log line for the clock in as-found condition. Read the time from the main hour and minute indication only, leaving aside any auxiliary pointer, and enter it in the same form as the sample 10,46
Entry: 4,58
